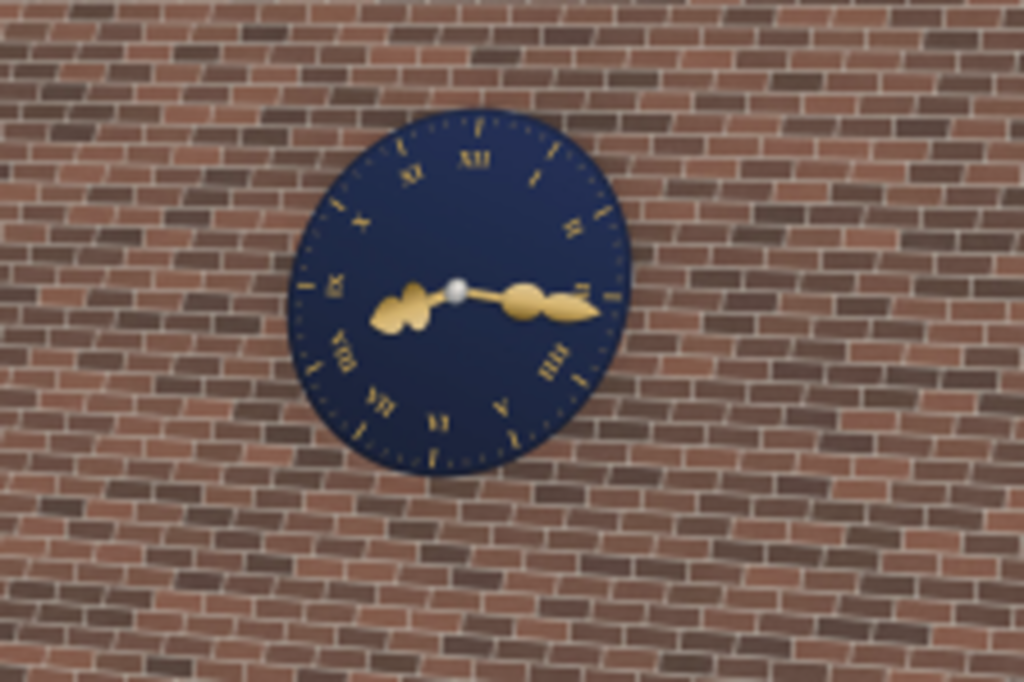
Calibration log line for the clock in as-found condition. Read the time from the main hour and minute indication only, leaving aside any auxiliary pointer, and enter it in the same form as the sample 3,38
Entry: 8,16
